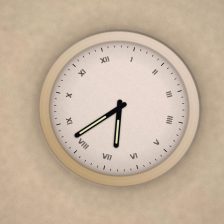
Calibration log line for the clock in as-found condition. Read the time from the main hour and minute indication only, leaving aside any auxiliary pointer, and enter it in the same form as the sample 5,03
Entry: 6,42
